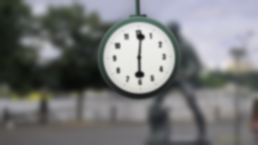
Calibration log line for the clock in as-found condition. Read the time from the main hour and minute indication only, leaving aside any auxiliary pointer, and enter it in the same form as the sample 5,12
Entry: 6,01
